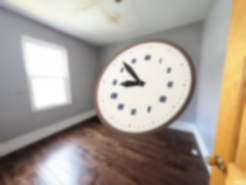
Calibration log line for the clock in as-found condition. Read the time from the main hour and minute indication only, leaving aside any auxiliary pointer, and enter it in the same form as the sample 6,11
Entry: 8,52
